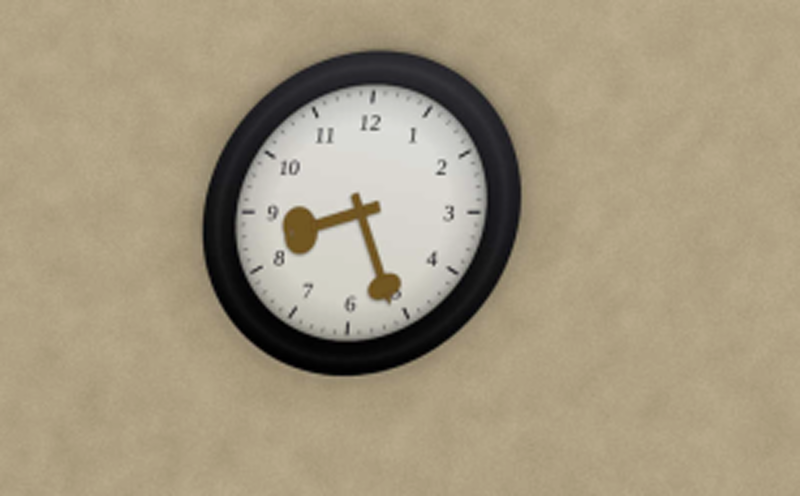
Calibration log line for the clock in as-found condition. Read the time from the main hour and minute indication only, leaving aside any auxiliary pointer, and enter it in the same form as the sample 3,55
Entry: 8,26
